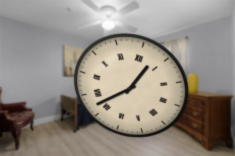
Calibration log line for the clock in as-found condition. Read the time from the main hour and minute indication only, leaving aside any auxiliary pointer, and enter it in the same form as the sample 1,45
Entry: 12,37
